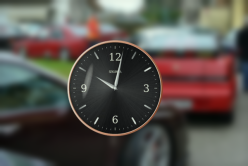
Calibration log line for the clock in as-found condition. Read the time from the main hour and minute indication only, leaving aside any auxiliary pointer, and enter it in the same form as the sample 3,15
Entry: 10,02
